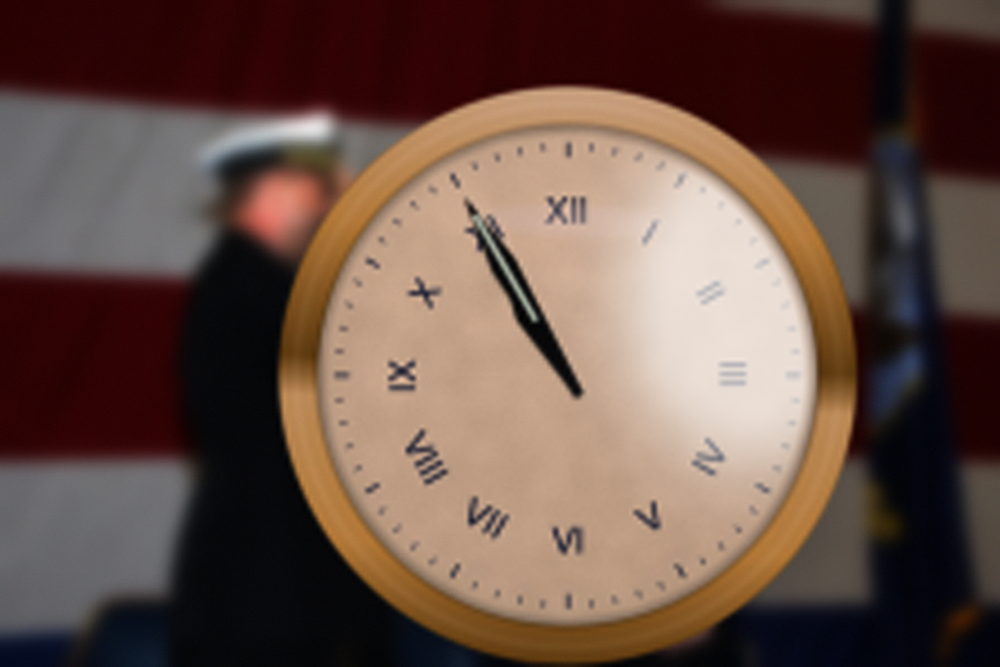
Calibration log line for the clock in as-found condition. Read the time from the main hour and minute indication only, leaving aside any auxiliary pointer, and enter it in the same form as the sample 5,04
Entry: 10,55
